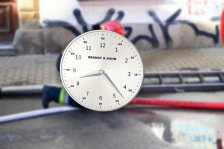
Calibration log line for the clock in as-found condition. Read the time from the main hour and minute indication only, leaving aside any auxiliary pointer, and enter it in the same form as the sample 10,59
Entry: 8,23
